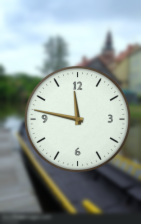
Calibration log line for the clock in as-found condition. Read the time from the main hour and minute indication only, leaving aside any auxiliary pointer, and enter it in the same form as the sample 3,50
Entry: 11,47
